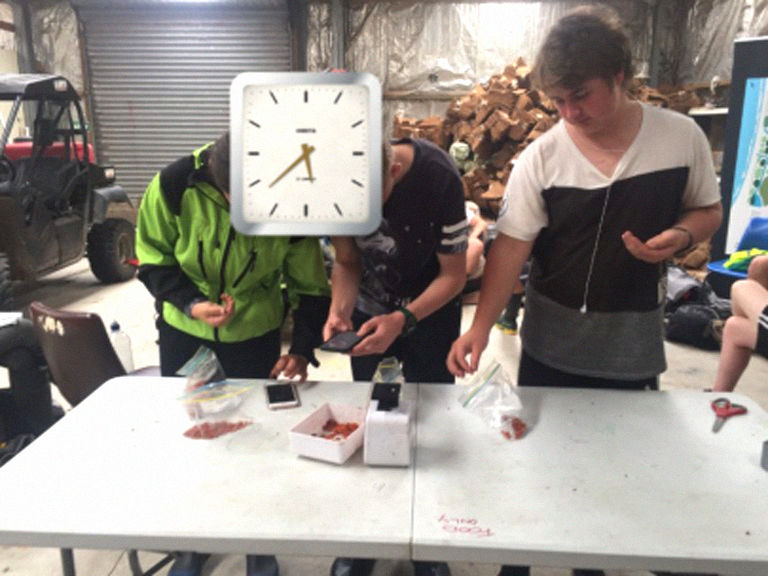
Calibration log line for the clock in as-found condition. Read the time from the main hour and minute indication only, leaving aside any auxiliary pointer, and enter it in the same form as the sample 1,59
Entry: 5,38
